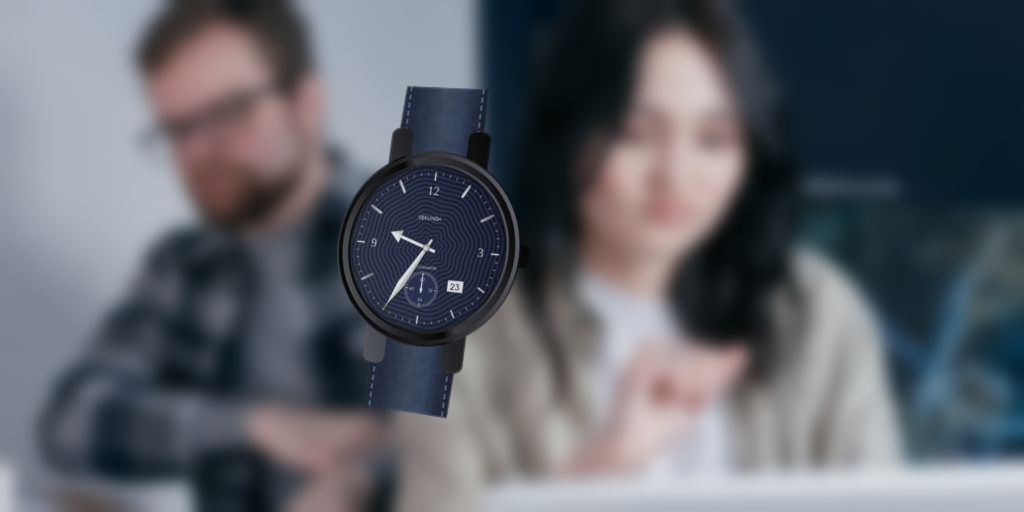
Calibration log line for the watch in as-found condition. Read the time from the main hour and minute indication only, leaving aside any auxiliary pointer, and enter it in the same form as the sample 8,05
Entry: 9,35
